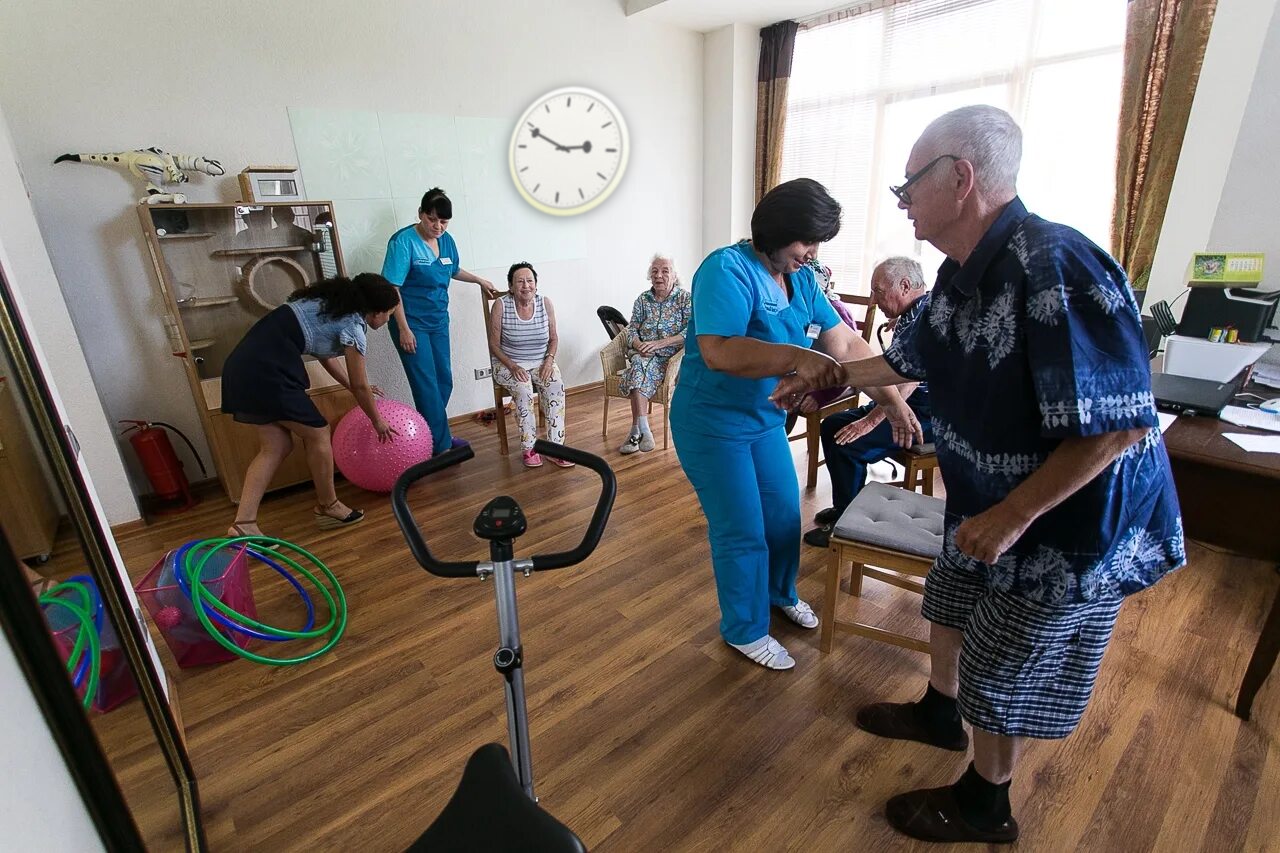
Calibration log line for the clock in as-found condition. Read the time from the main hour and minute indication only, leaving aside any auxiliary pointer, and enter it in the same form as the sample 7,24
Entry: 2,49
